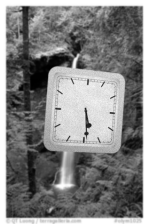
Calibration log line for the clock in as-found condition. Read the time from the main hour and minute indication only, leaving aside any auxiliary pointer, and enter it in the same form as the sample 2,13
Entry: 5,29
